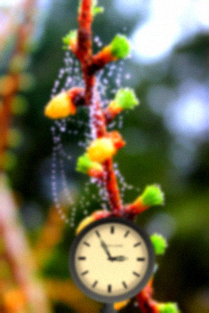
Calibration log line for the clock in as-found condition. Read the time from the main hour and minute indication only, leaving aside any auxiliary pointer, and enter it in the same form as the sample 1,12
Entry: 2,55
